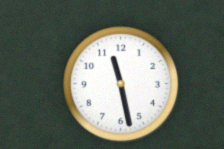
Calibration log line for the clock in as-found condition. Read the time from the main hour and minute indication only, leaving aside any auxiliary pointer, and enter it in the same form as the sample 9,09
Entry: 11,28
